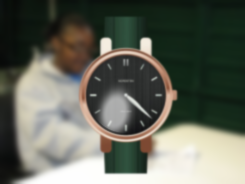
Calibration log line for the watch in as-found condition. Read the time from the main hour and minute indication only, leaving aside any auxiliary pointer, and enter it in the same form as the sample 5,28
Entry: 4,22
